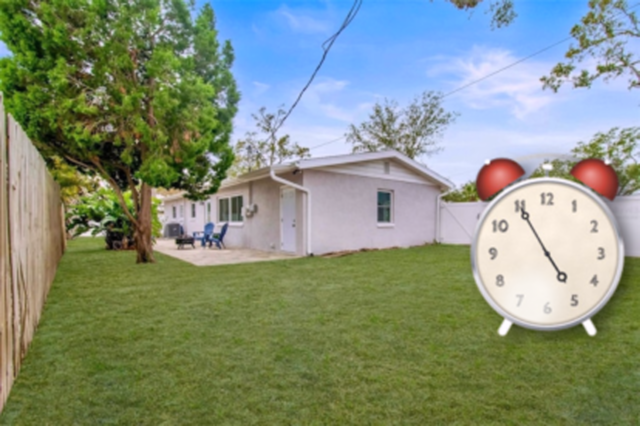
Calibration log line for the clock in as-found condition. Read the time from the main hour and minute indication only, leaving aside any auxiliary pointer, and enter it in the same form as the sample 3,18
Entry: 4,55
